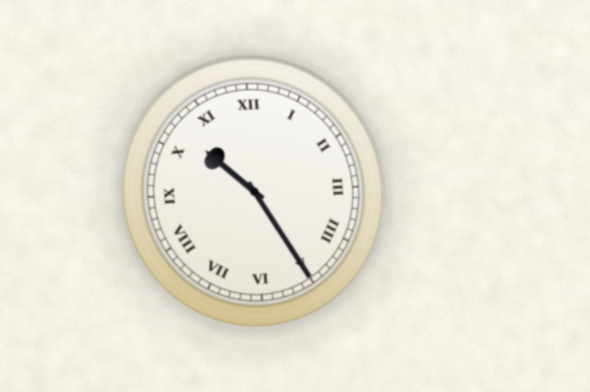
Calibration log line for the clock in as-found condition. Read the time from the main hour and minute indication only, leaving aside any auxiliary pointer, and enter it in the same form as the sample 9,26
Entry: 10,25
